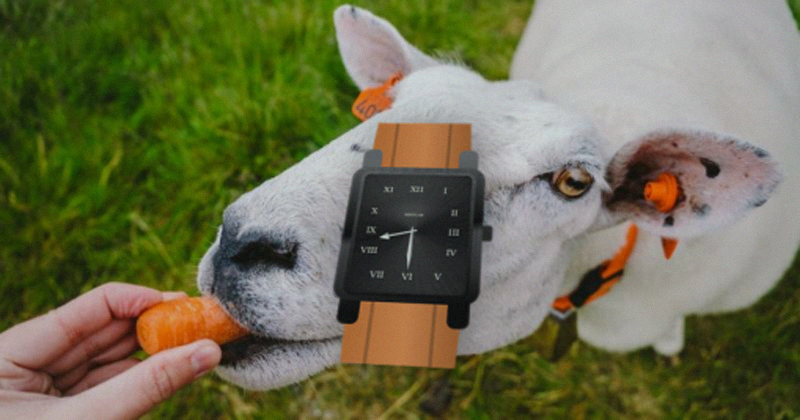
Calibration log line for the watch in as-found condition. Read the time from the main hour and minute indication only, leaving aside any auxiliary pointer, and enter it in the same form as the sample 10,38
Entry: 8,30
